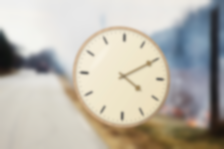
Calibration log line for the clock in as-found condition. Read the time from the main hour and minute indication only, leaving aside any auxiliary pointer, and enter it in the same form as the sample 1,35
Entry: 4,10
